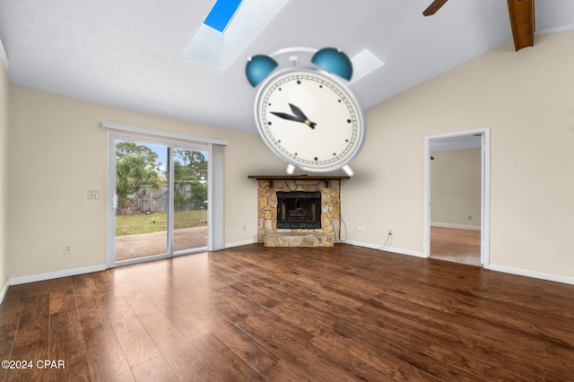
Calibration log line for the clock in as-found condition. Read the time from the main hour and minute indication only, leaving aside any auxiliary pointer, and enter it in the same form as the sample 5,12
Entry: 10,48
